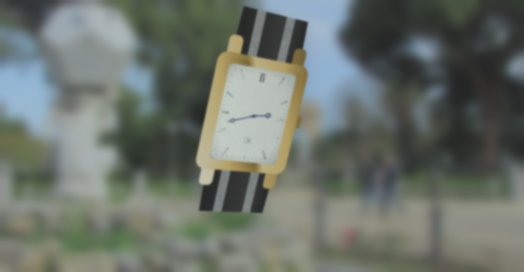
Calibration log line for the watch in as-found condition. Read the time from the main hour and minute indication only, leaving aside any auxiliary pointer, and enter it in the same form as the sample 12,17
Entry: 2,42
